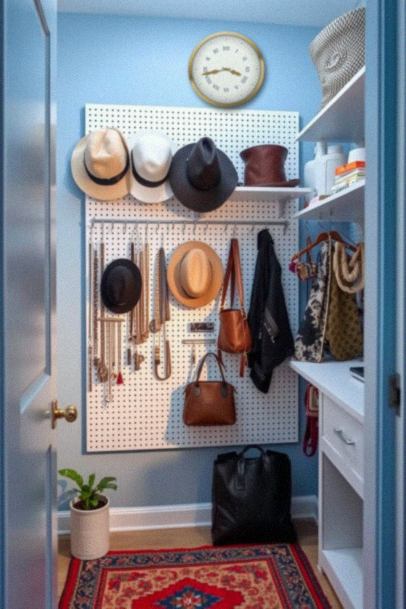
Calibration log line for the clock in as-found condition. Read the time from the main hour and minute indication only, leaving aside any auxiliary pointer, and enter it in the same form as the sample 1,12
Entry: 3,43
